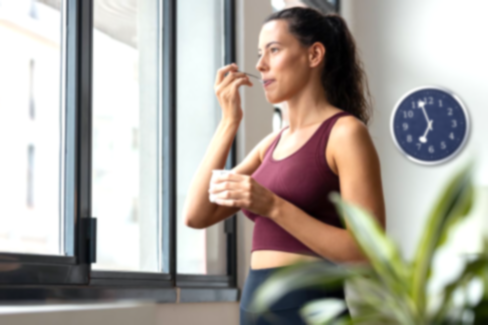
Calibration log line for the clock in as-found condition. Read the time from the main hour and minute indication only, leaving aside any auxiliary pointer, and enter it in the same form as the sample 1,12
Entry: 6,57
